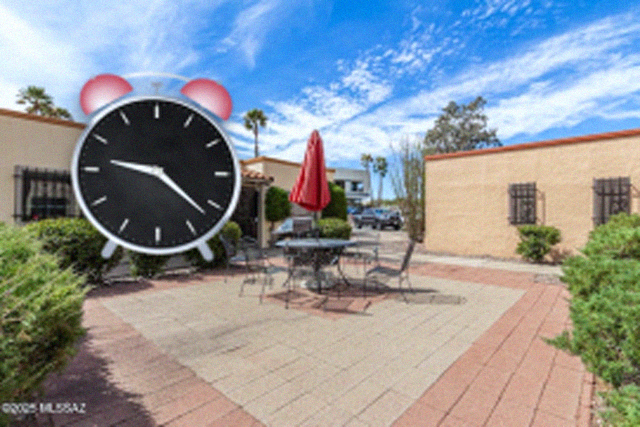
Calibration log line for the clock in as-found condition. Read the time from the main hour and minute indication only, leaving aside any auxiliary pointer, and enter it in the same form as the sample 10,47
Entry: 9,22
